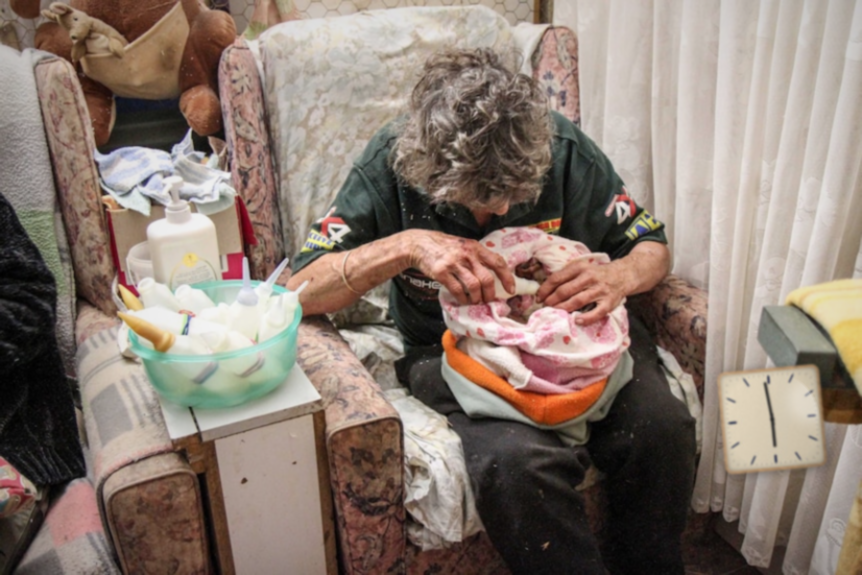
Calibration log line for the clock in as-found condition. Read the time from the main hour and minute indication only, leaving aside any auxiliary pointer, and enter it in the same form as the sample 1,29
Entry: 5,59
